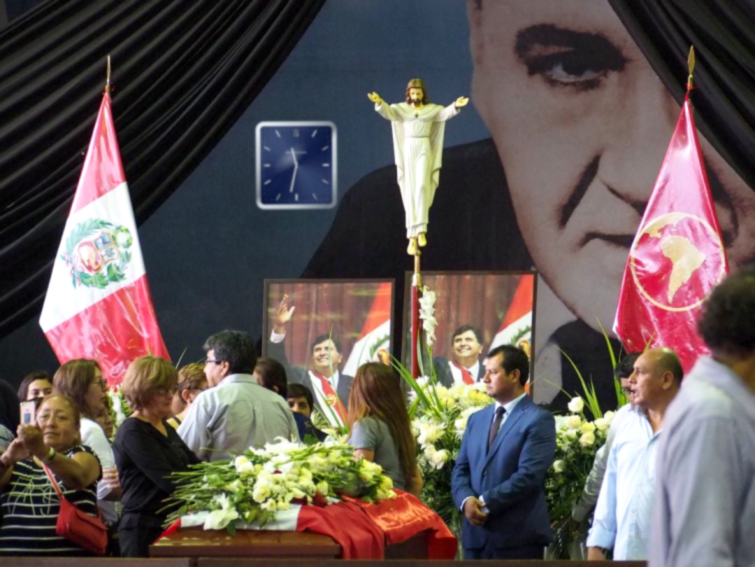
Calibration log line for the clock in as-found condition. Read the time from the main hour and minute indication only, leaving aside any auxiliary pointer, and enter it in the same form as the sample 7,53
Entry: 11,32
